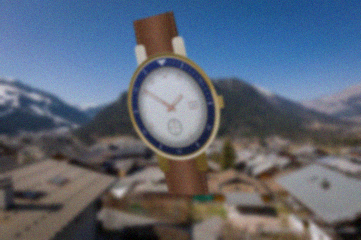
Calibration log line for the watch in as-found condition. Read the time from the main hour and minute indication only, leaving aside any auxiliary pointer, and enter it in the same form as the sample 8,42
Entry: 1,51
